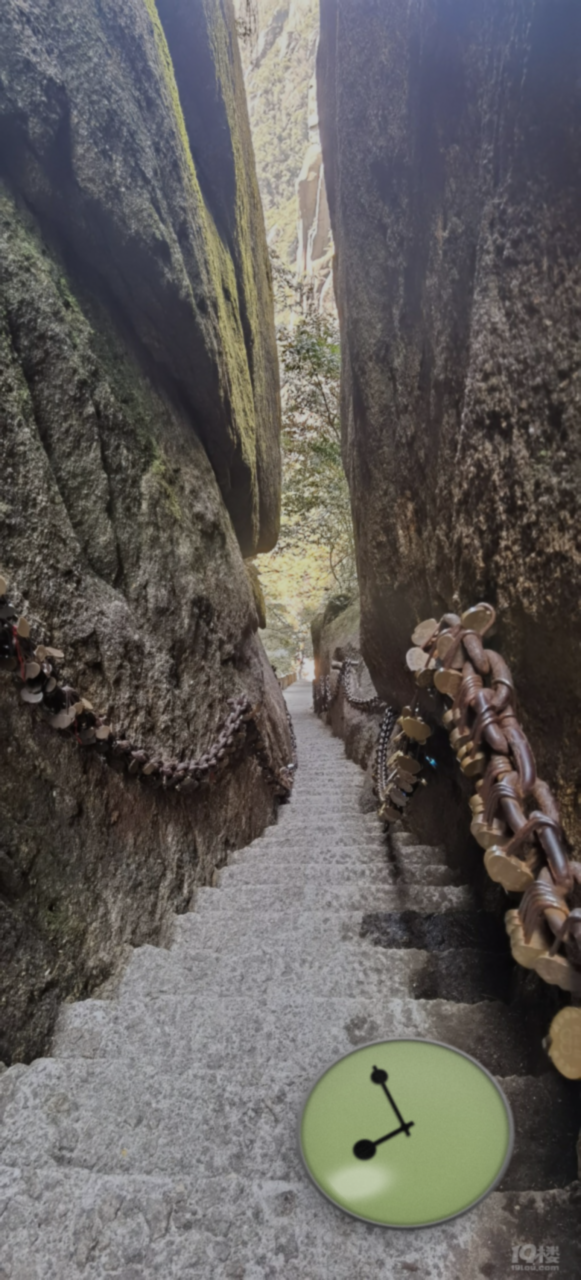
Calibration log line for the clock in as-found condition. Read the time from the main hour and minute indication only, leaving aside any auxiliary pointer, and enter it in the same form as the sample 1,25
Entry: 7,56
